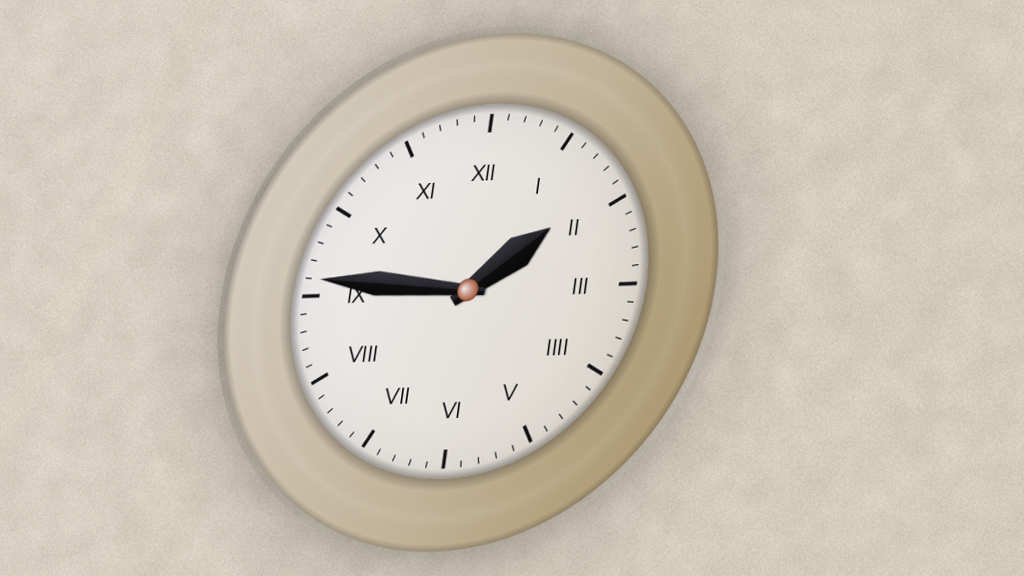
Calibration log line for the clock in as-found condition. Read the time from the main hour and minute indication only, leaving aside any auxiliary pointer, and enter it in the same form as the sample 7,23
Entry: 1,46
